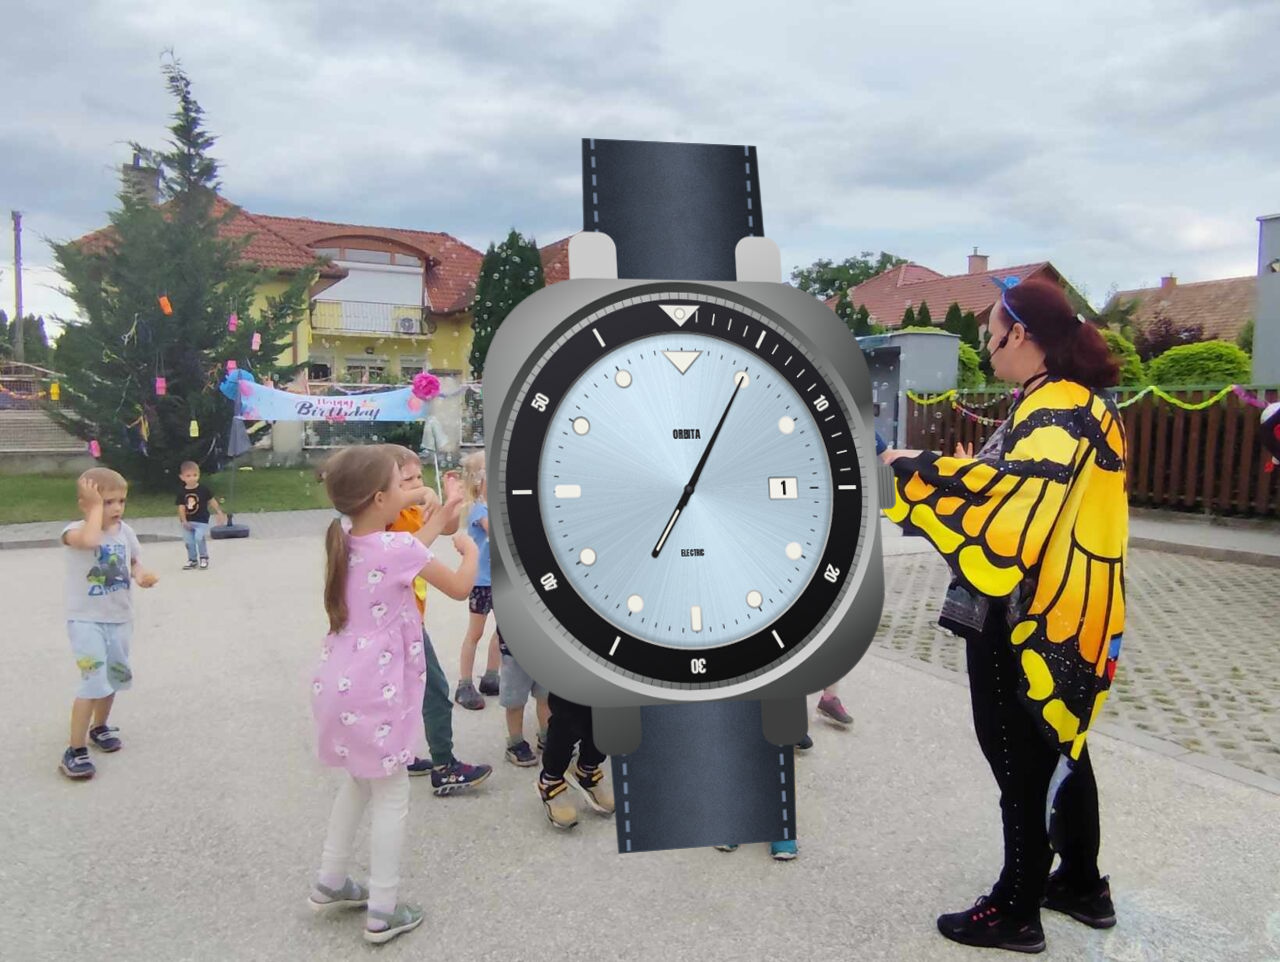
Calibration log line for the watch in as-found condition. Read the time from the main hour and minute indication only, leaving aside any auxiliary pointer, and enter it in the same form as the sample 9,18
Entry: 7,05
